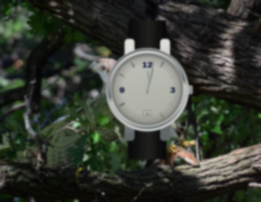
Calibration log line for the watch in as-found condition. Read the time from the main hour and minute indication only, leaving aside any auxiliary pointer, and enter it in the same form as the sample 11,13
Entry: 12,02
